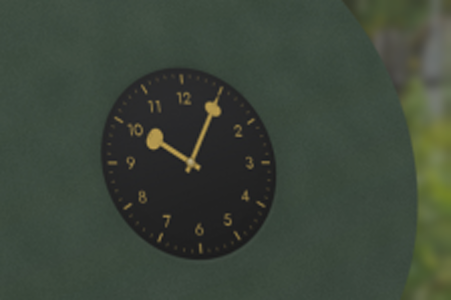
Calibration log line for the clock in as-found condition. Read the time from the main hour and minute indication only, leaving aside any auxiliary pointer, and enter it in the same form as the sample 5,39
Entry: 10,05
